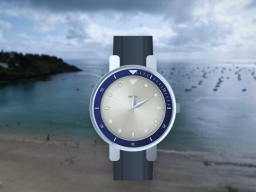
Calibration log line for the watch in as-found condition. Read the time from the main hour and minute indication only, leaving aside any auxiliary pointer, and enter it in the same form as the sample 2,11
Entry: 12,10
